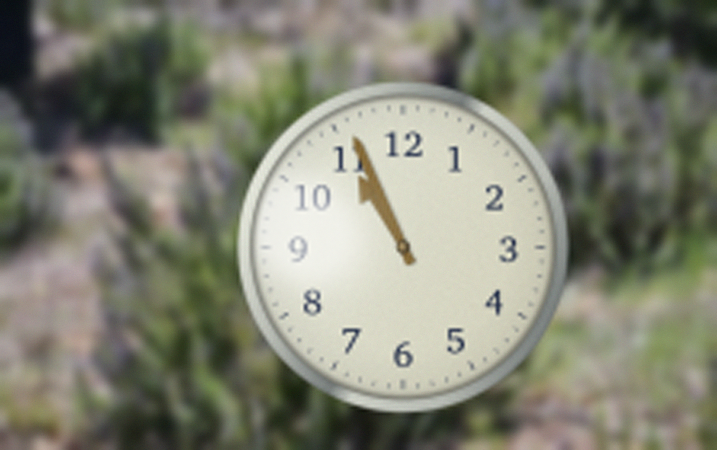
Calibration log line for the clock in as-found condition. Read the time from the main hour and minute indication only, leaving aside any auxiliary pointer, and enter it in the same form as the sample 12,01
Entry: 10,56
